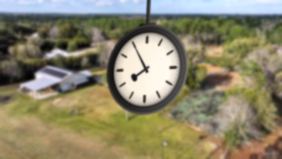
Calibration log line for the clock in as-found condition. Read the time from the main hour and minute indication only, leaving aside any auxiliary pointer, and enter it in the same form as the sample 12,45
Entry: 7,55
